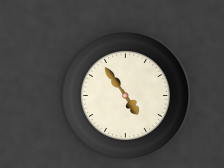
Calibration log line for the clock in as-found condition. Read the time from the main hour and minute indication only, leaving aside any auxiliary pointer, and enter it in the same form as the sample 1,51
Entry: 4,54
